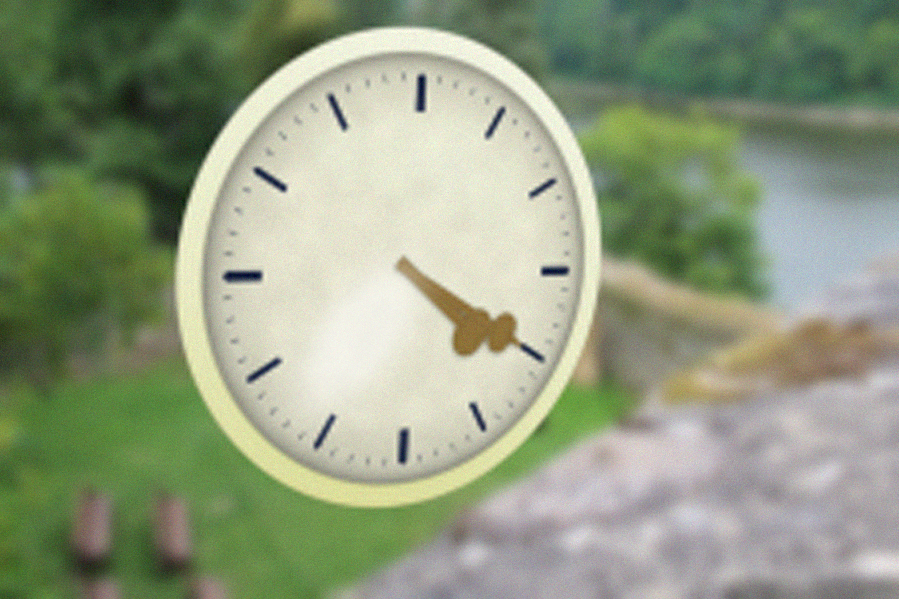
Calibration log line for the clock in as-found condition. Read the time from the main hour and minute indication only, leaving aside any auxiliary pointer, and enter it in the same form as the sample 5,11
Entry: 4,20
